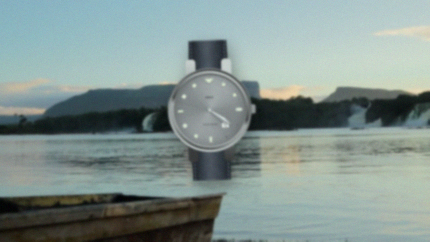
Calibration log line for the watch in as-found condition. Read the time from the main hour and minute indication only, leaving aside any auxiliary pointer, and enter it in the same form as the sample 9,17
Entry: 4,21
